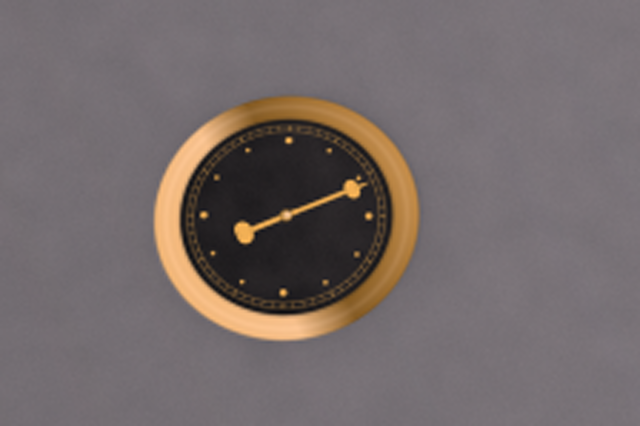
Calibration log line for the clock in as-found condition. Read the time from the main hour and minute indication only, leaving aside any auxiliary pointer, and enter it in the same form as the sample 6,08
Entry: 8,11
